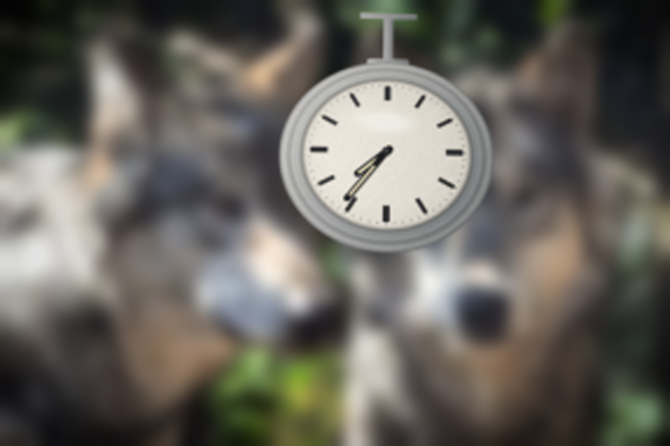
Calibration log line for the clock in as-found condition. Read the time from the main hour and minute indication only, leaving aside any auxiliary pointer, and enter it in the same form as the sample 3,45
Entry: 7,36
